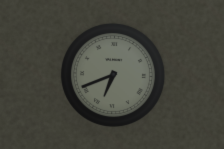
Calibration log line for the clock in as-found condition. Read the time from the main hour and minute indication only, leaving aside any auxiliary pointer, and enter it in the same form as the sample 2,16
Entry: 6,41
